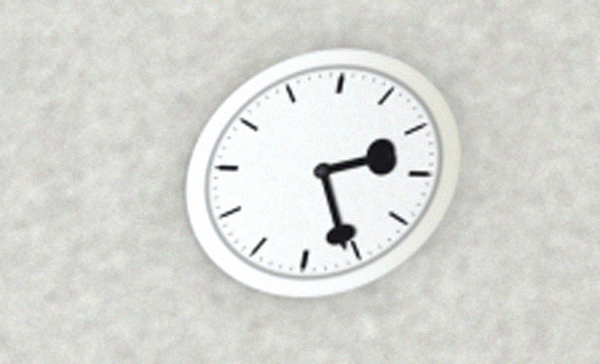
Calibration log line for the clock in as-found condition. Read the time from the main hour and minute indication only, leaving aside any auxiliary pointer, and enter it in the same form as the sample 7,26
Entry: 2,26
